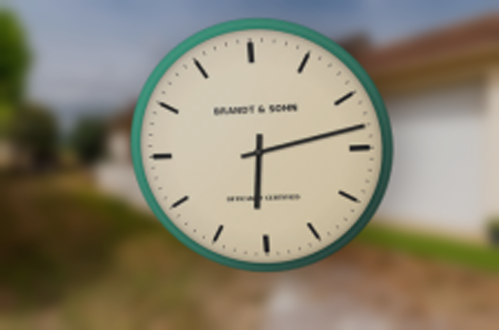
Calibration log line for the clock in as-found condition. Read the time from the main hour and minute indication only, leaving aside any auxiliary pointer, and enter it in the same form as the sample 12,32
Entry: 6,13
